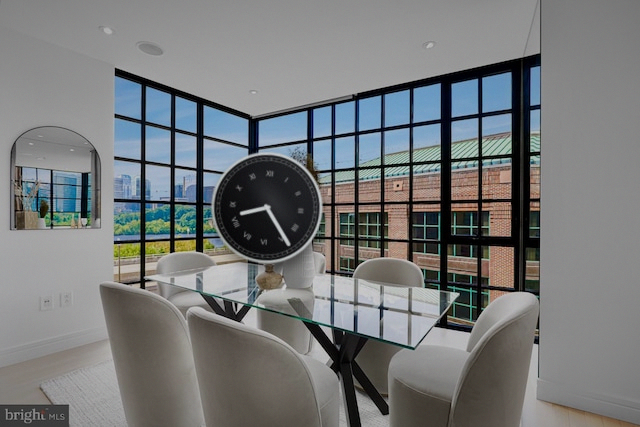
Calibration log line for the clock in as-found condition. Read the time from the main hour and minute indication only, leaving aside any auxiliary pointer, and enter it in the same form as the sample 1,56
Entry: 8,24
